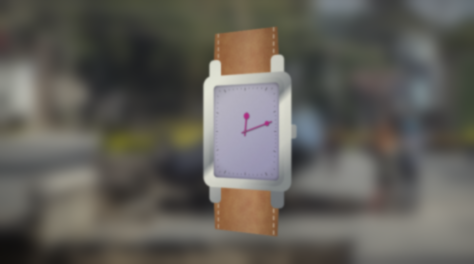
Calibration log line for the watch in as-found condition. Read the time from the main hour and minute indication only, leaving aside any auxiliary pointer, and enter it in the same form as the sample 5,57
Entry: 12,12
